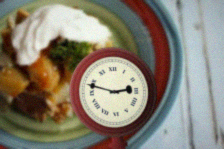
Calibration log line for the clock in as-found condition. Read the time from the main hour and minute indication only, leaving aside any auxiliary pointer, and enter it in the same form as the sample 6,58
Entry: 2,48
